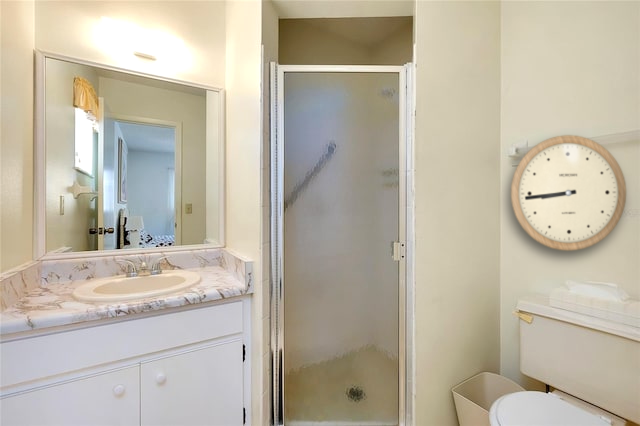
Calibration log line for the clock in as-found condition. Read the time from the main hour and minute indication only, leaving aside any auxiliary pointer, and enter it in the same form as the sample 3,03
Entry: 8,44
